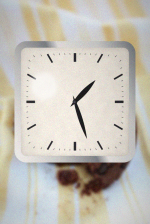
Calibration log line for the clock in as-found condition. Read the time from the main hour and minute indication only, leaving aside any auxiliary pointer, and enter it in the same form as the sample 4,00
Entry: 1,27
